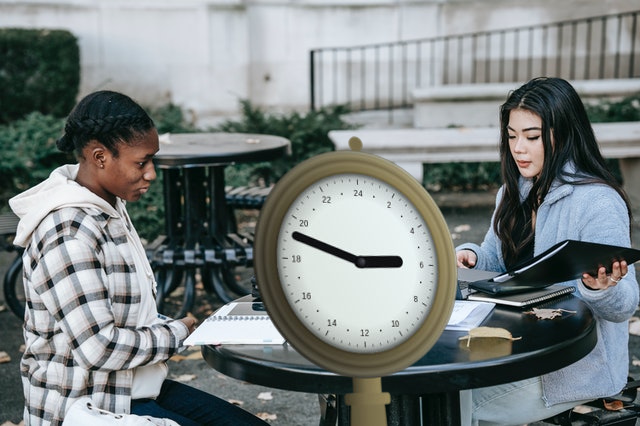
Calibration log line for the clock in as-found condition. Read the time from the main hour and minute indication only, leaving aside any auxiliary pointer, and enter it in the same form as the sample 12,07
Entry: 5,48
